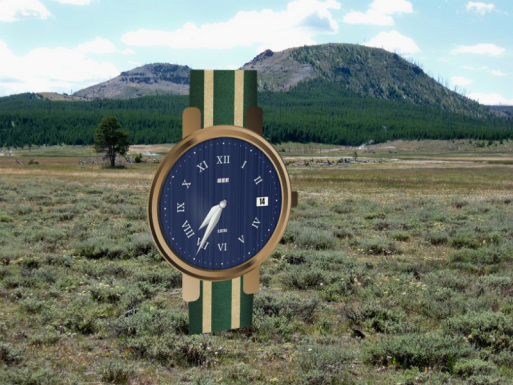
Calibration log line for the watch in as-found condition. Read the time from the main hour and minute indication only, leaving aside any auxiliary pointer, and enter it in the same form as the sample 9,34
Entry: 7,35
